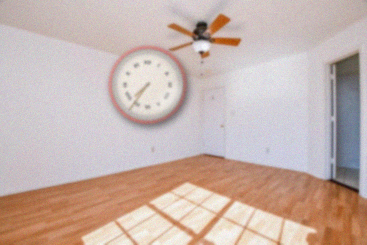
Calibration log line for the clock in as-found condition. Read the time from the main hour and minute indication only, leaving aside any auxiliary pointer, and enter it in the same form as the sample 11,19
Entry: 7,36
